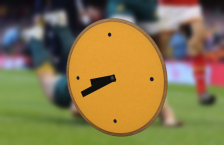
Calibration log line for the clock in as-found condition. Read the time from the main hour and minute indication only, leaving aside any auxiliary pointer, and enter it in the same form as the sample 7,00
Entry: 8,41
